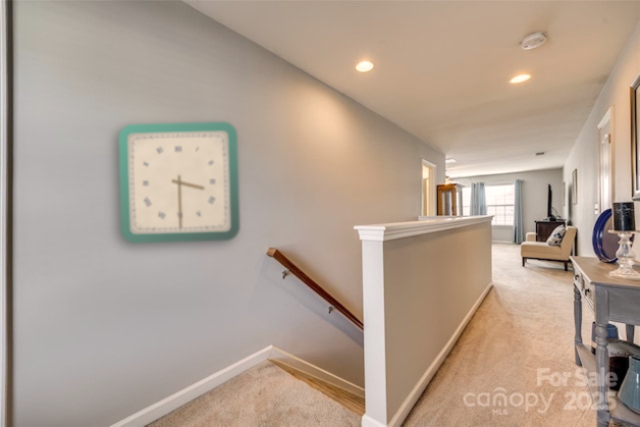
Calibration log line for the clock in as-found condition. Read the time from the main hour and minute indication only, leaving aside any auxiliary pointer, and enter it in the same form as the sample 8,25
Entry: 3,30
